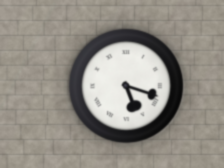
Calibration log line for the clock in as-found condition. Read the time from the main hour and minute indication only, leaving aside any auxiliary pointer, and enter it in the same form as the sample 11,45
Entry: 5,18
